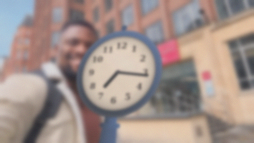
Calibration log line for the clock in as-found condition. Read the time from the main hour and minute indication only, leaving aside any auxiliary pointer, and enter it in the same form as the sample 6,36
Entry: 7,16
